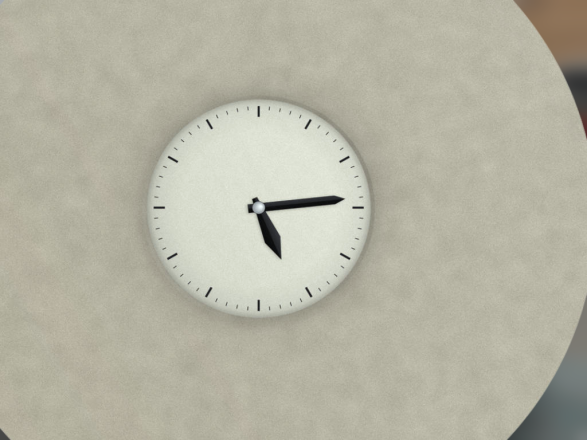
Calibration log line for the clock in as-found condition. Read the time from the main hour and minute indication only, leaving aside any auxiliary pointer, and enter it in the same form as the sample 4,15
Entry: 5,14
